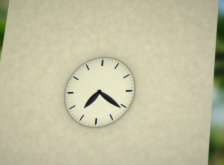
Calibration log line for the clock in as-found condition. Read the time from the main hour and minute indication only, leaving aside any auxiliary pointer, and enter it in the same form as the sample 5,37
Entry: 7,21
